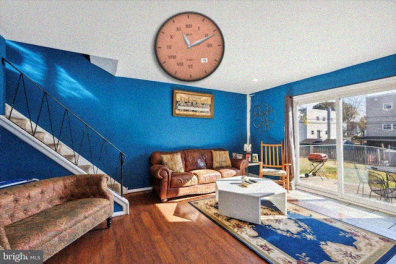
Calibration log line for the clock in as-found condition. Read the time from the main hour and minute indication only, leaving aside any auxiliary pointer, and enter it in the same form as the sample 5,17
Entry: 11,11
